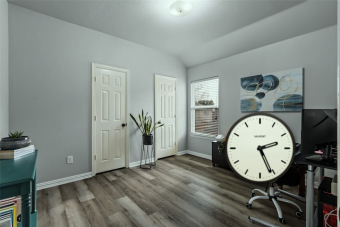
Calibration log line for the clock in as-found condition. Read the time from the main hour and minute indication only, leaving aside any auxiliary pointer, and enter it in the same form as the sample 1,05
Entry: 2,26
